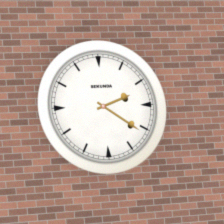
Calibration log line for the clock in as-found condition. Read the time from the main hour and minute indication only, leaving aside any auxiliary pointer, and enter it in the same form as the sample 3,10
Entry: 2,21
